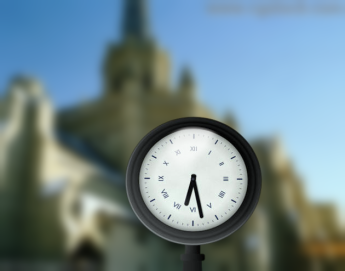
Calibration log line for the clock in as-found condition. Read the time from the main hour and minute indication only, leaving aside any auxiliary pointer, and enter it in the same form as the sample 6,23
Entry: 6,28
